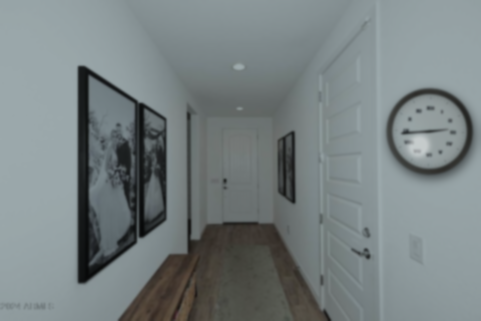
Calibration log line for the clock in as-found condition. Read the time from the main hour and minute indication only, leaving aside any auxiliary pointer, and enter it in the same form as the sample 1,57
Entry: 2,44
